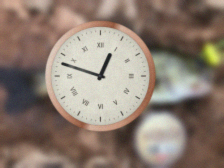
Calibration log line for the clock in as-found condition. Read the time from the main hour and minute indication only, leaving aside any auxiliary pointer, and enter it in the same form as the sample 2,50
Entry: 12,48
